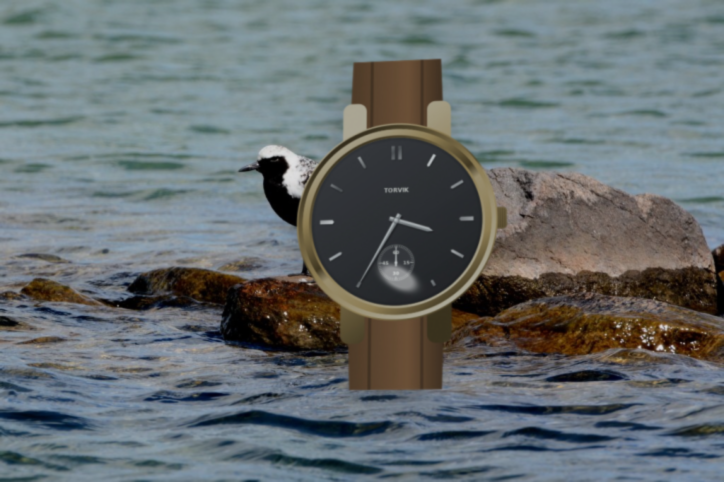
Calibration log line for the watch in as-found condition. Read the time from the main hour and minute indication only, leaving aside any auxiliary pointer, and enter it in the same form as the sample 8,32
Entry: 3,35
